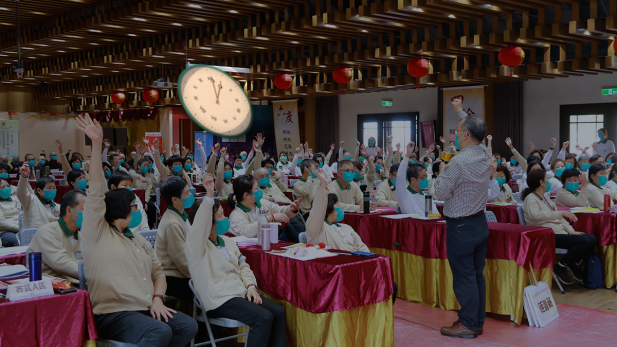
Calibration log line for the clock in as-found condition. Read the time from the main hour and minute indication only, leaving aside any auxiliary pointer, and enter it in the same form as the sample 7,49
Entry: 1,01
